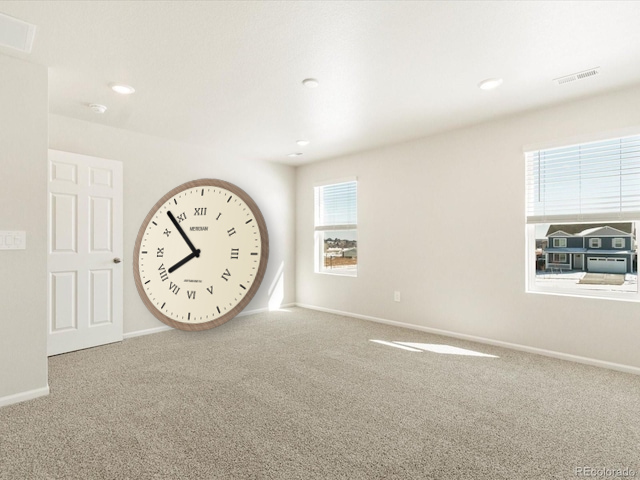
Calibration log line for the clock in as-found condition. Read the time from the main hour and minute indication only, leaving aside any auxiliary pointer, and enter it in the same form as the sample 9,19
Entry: 7,53
